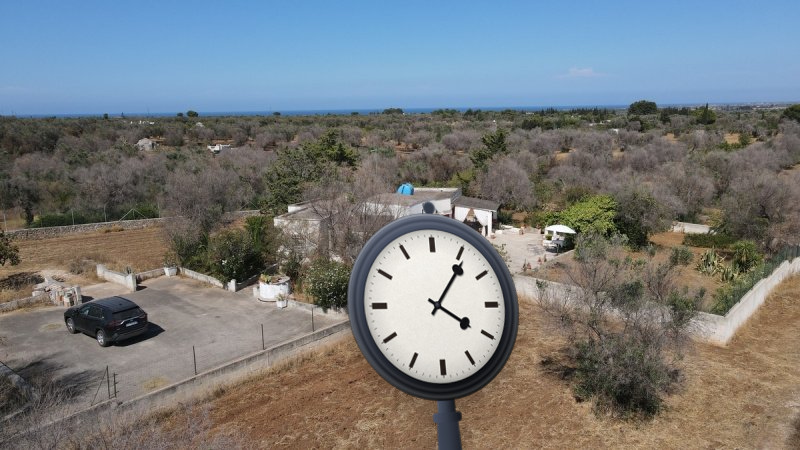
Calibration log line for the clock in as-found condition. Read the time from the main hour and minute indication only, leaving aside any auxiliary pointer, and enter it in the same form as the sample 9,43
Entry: 4,06
